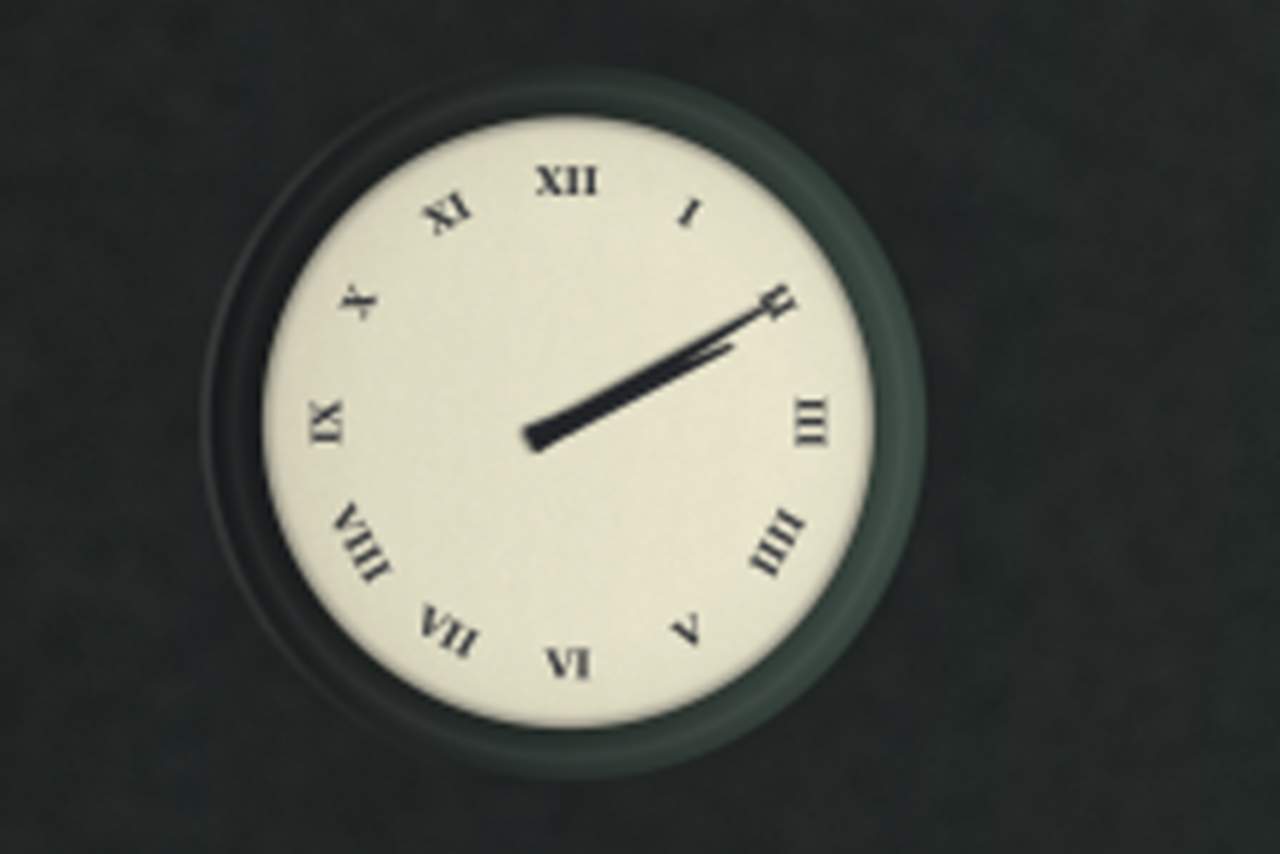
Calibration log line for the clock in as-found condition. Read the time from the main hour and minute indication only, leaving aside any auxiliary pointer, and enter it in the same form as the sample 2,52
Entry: 2,10
